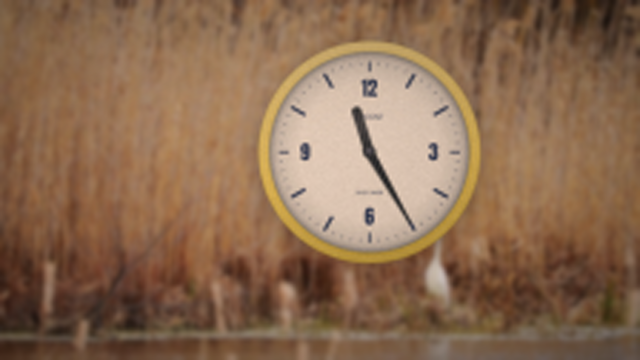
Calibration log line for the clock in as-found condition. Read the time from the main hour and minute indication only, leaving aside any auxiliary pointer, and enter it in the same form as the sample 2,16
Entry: 11,25
